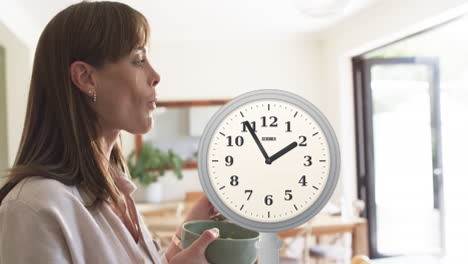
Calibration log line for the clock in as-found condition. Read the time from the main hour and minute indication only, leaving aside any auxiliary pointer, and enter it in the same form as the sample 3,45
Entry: 1,55
